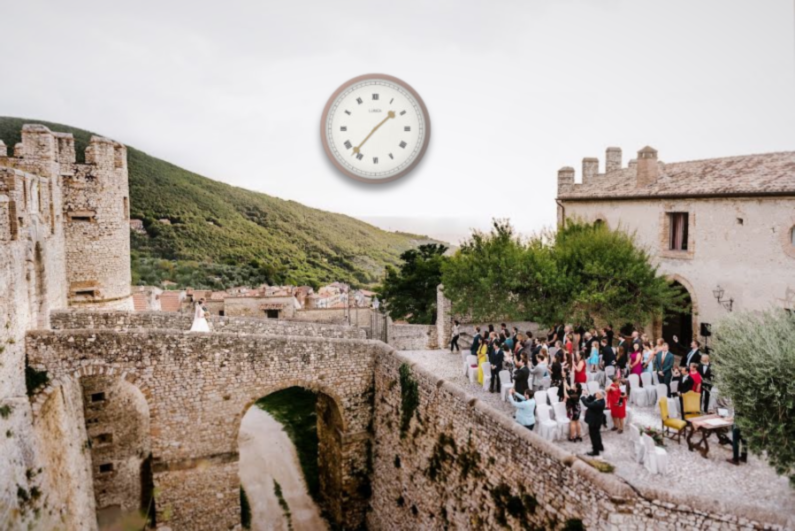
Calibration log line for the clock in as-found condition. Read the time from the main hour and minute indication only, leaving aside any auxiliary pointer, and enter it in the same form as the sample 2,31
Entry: 1,37
